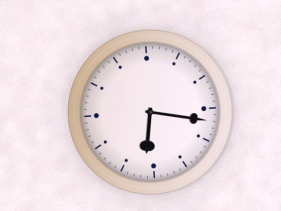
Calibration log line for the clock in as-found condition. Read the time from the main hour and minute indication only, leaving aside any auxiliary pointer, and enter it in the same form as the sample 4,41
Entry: 6,17
